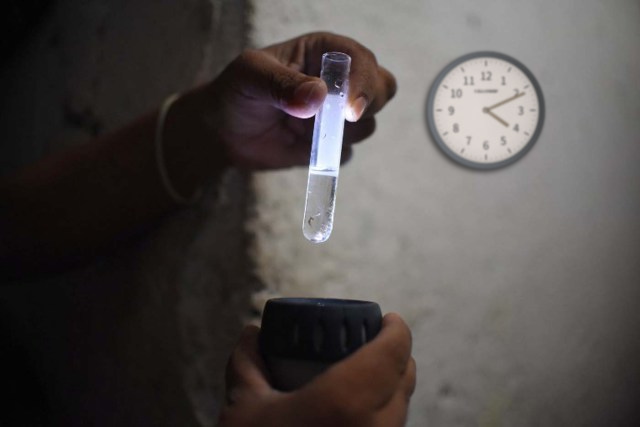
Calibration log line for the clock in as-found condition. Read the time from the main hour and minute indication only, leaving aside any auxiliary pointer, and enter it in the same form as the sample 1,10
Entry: 4,11
